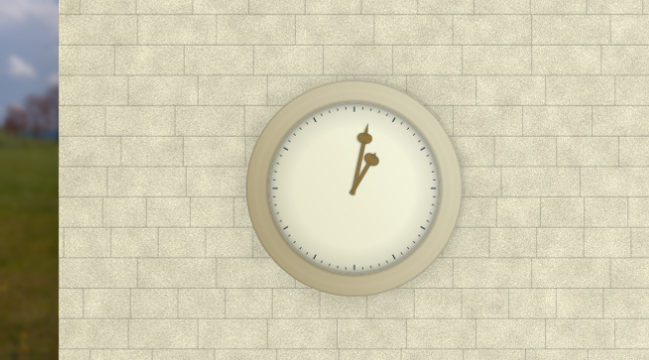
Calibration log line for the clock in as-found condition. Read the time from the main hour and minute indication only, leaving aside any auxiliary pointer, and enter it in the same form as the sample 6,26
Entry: 1,02
